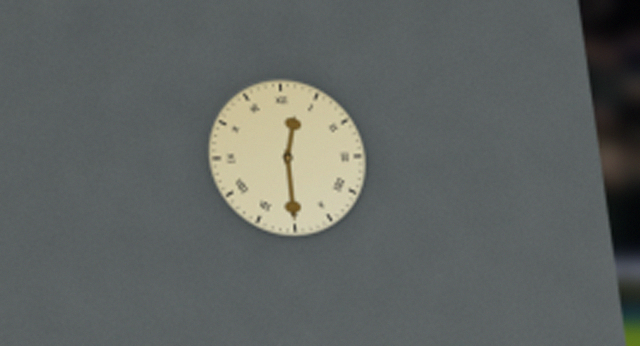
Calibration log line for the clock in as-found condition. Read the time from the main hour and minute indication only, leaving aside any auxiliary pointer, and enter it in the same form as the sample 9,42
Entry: 12,30
